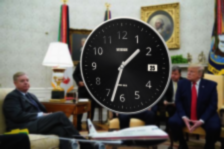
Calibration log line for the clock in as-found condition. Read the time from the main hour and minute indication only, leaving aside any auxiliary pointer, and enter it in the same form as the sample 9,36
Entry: 1,33
